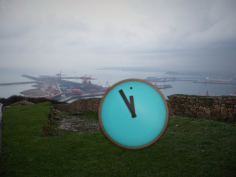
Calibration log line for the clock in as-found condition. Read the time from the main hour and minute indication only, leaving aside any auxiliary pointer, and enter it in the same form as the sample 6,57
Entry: 11,56
